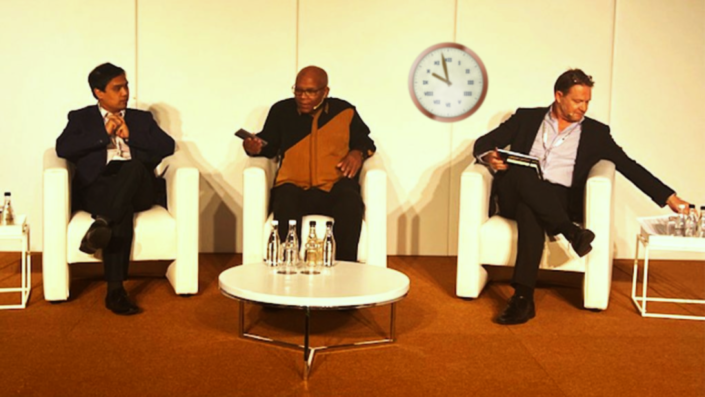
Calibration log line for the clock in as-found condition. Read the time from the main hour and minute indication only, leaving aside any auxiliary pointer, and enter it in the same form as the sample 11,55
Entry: 9,58
